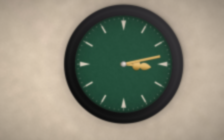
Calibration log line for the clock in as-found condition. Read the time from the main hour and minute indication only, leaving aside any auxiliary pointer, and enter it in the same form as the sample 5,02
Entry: 3,13
